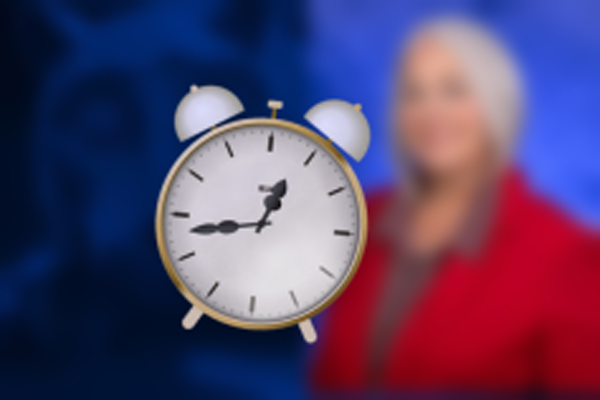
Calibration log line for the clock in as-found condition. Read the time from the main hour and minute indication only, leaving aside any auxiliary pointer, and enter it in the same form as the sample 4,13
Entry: 12,43
